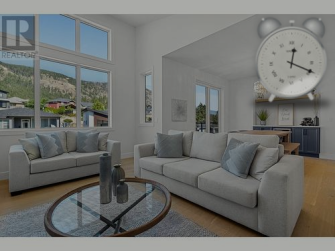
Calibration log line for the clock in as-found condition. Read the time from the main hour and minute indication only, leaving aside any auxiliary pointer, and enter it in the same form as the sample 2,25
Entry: 12,19
